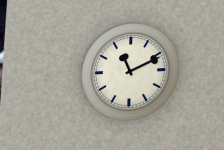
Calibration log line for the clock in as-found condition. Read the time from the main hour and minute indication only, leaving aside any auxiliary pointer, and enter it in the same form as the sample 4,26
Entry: 11,11
